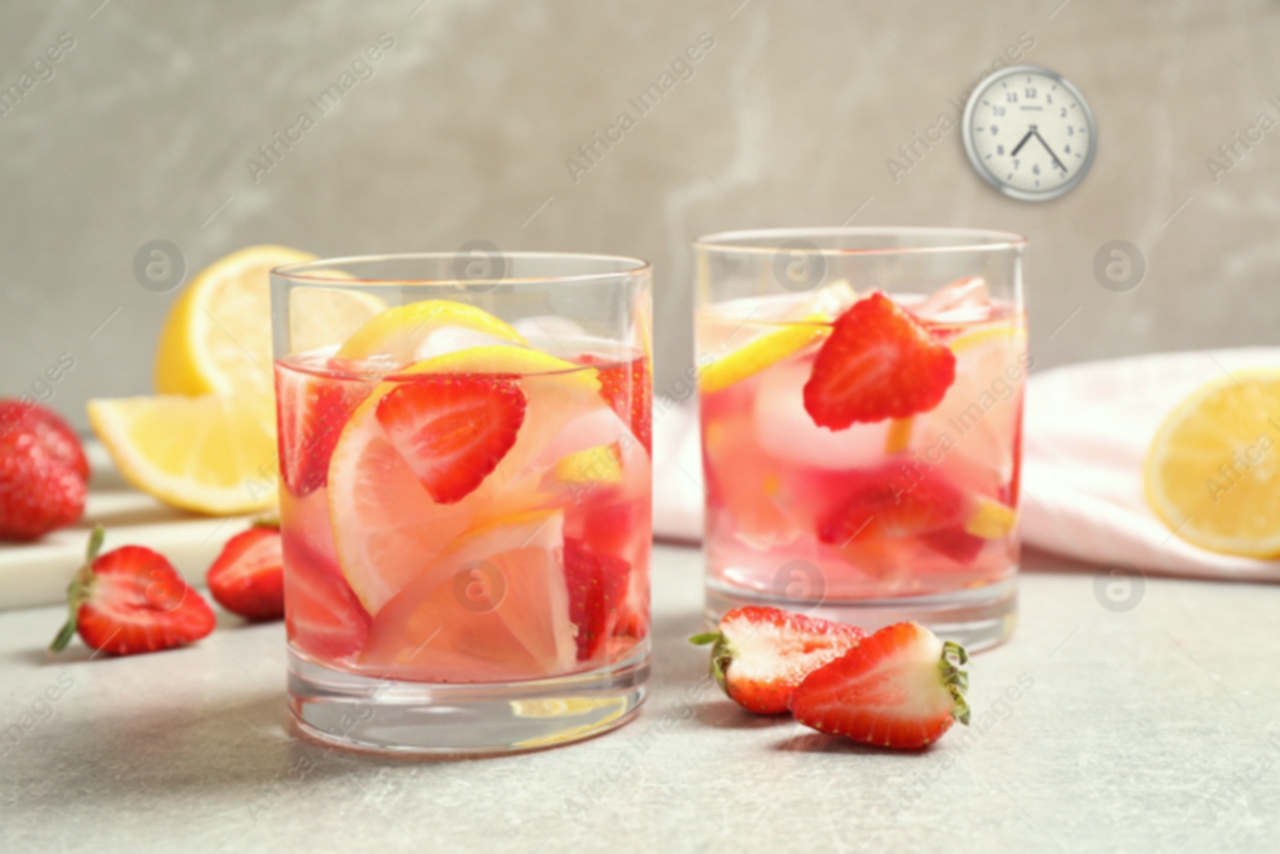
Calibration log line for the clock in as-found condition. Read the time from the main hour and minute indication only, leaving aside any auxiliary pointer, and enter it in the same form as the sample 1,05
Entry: 7,24
